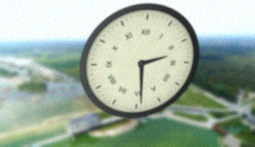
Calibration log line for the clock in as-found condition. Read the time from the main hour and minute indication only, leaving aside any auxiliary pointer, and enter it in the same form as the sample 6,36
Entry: 2,29
